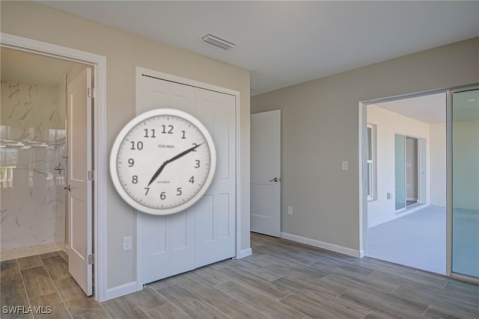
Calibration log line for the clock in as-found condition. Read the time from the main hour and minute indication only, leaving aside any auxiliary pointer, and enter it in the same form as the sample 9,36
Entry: 7,10
